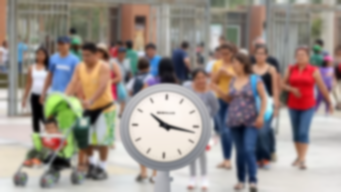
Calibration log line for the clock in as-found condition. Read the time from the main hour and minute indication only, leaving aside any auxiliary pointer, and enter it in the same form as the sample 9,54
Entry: 10,17
